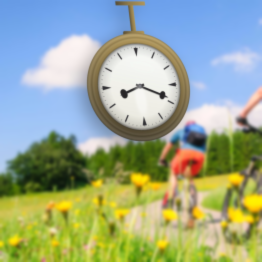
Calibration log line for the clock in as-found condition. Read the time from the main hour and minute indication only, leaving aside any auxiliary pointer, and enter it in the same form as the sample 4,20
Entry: 8,19
